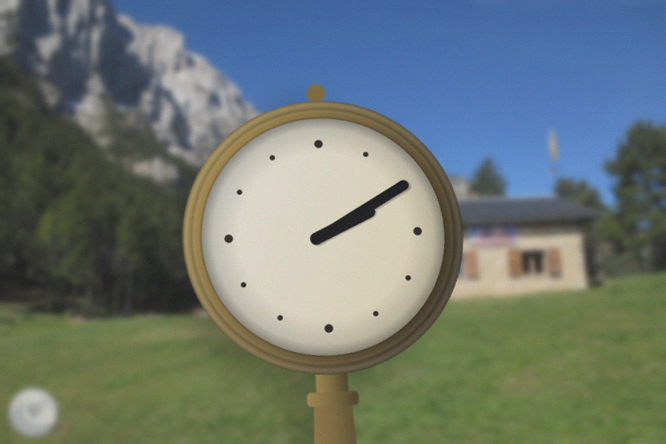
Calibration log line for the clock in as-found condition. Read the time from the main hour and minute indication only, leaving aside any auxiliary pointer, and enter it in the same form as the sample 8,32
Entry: 2,10
